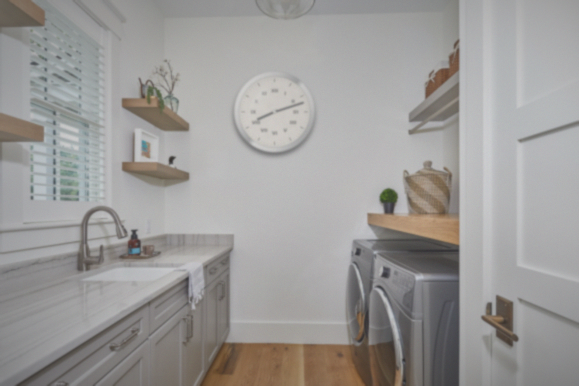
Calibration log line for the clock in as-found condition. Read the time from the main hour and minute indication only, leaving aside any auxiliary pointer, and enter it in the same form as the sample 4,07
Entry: 8,12
